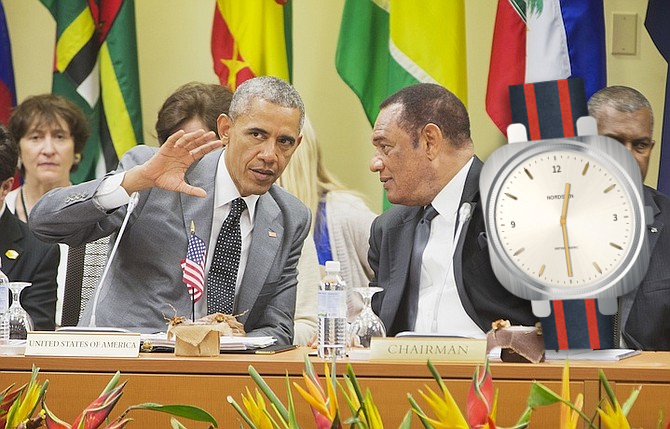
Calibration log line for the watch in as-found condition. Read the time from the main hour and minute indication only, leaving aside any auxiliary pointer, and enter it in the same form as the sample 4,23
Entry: 12,30
